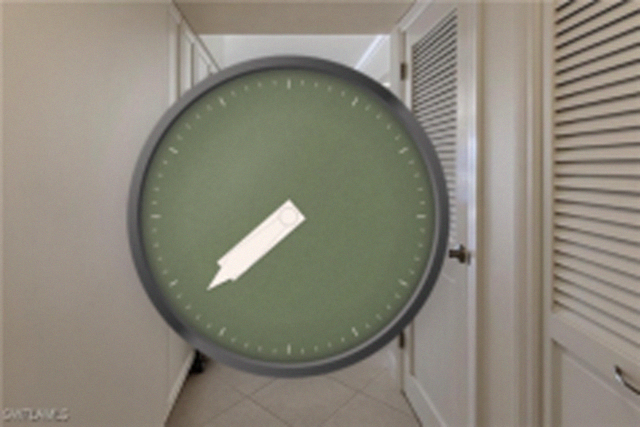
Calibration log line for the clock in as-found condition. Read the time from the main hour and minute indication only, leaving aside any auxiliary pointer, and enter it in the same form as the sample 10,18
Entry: 7,38
